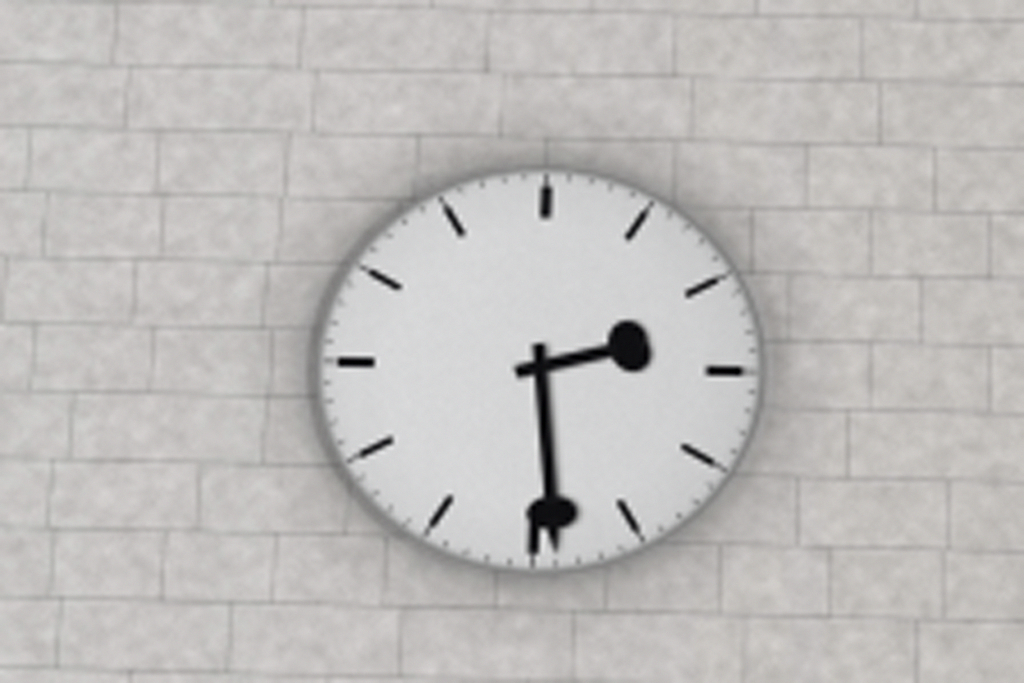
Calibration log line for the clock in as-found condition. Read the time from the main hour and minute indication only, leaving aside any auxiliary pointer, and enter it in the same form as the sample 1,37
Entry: 2,29
